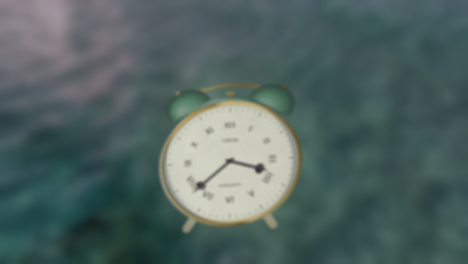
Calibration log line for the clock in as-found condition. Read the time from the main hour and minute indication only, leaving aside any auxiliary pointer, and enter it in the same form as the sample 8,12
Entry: 3,38
